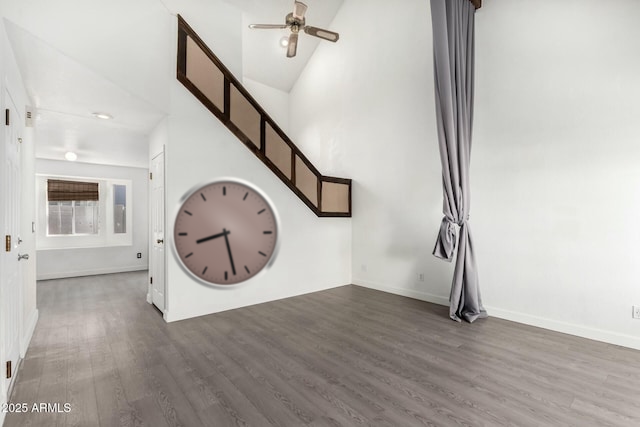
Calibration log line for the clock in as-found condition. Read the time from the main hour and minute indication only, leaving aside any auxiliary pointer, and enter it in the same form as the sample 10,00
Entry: 8,28
